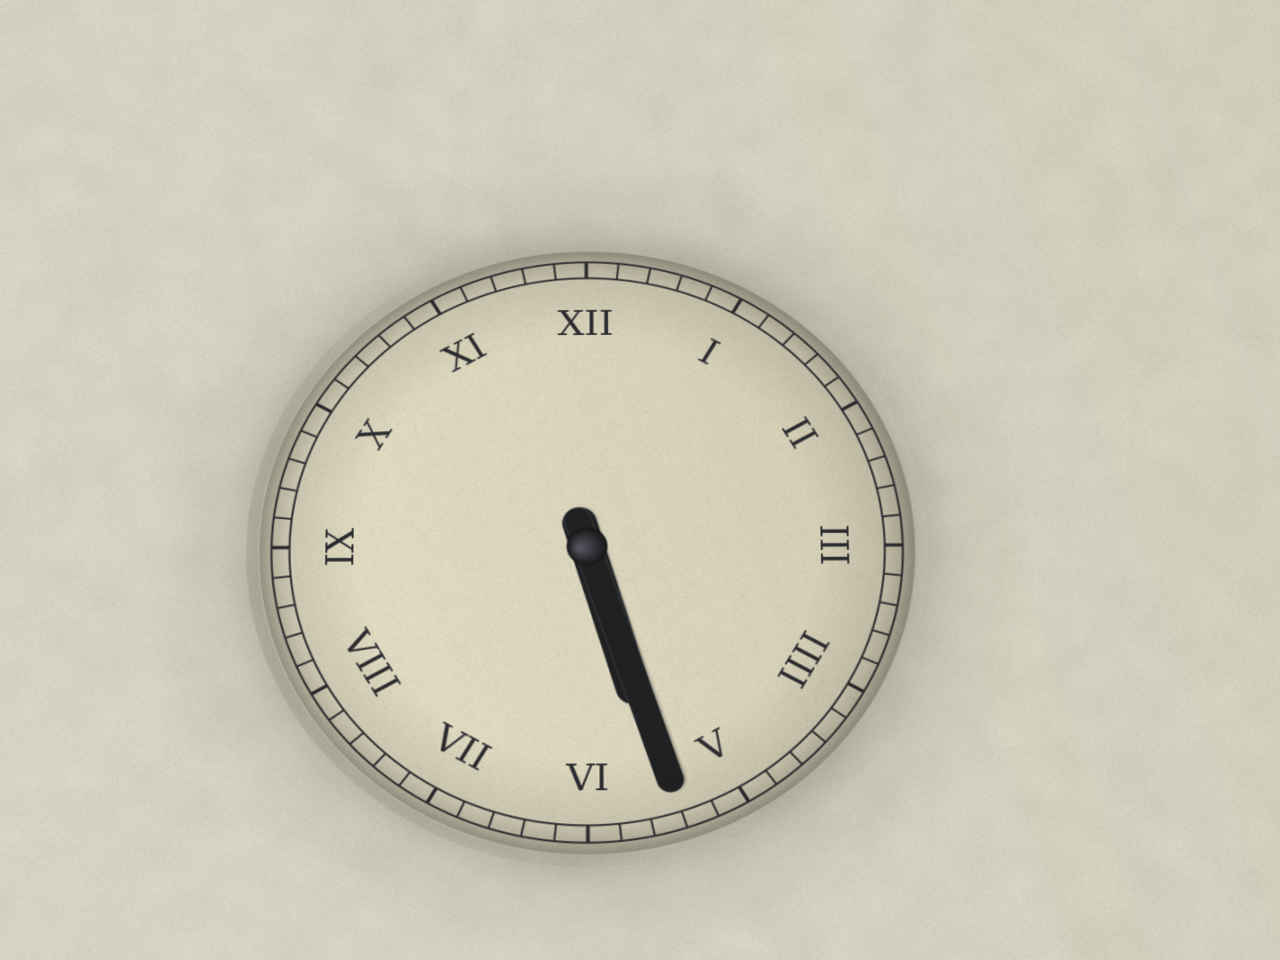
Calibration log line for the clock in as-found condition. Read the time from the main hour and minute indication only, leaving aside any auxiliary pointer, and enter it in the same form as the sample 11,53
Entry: 5,27
